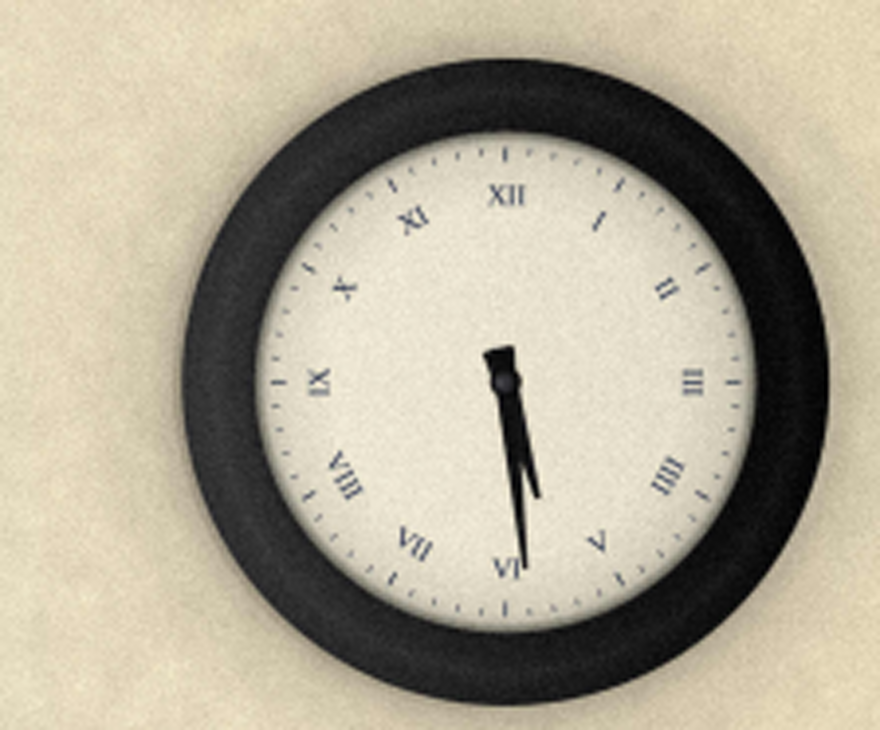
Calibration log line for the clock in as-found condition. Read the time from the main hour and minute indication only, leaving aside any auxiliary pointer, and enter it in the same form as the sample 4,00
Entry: 5,29
